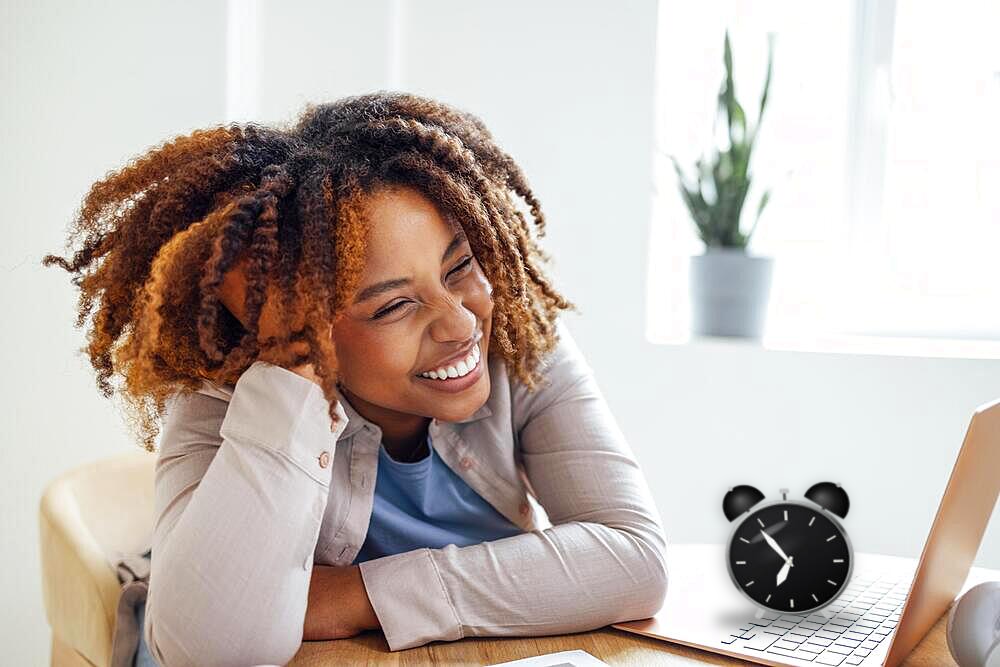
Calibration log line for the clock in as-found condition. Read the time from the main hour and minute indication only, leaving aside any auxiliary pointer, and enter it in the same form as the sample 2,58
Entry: 6,54
